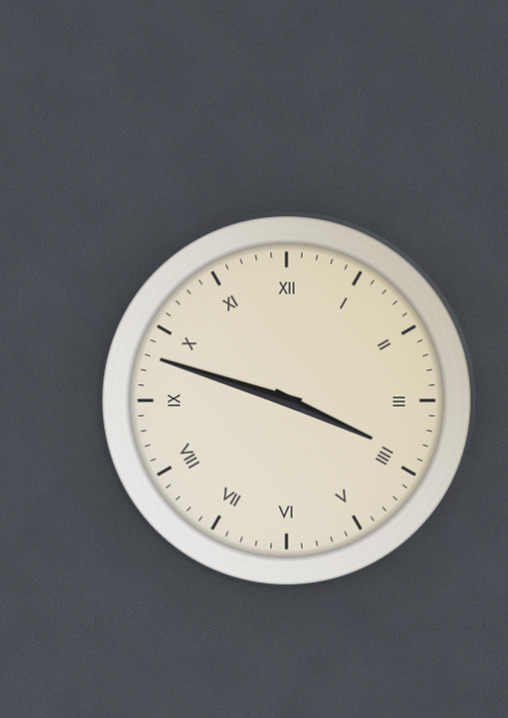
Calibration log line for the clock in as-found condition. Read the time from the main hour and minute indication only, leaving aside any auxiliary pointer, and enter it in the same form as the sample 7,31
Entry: 3,48
